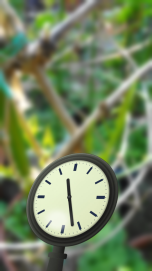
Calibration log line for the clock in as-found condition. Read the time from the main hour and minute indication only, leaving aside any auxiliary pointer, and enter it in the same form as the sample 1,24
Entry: 11,27
